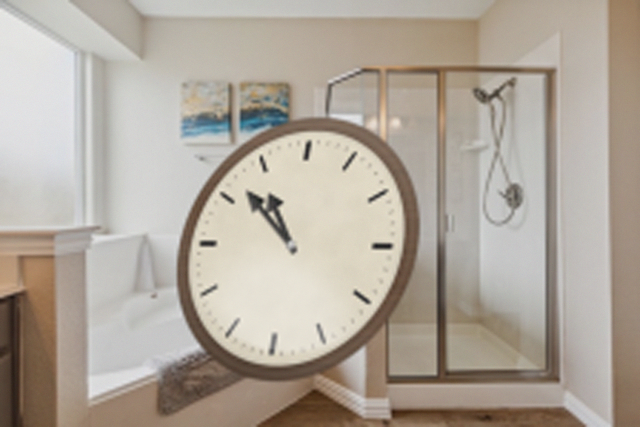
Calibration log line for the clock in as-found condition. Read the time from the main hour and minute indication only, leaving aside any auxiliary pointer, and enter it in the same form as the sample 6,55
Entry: 10,52
